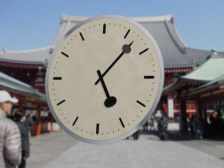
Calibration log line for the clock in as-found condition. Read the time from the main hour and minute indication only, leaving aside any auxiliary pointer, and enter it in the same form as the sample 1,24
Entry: 5,07
